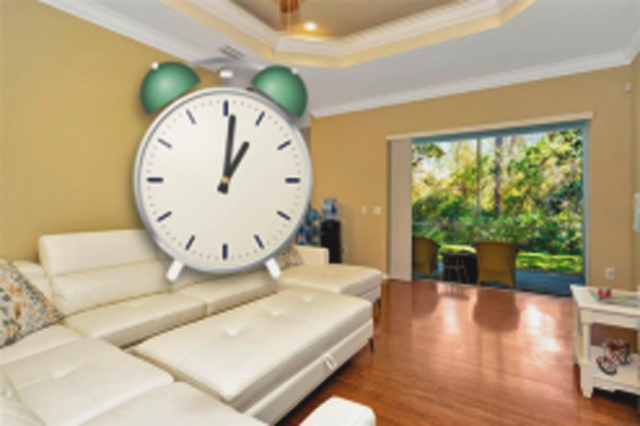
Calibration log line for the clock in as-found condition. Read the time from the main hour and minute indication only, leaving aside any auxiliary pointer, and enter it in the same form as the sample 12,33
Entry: 1,01
